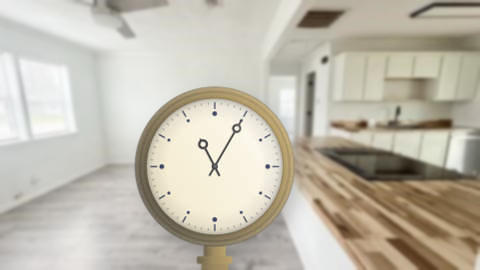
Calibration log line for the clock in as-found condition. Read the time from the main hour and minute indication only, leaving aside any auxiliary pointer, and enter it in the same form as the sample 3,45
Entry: 11,05
